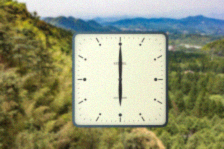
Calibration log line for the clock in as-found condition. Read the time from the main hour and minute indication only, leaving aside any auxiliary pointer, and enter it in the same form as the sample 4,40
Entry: 6,00
